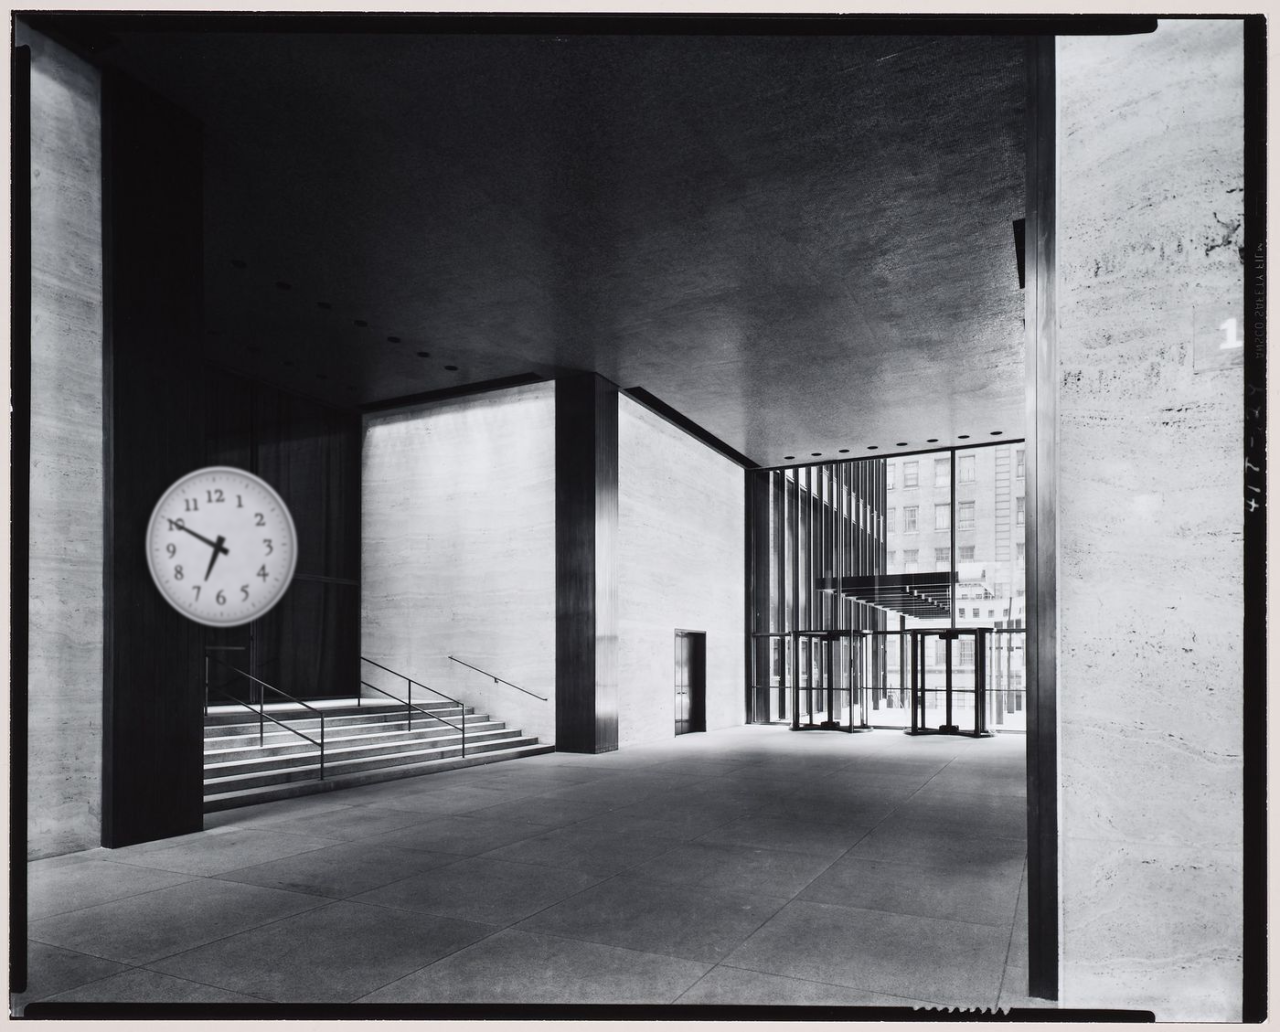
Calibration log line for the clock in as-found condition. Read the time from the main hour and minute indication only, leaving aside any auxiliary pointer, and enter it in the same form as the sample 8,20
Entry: 6,50
